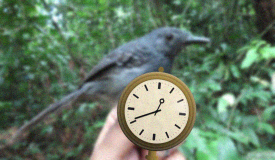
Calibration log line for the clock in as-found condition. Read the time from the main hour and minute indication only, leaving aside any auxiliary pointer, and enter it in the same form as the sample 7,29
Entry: 12,41
